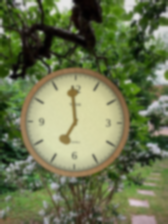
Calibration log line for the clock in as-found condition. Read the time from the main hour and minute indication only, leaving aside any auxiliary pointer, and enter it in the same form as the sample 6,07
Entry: 6,59
